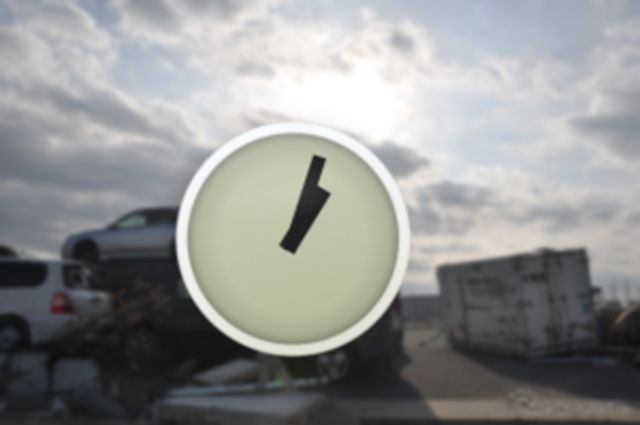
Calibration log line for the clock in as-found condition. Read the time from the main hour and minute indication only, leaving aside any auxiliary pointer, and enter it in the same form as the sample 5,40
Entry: 1,03
